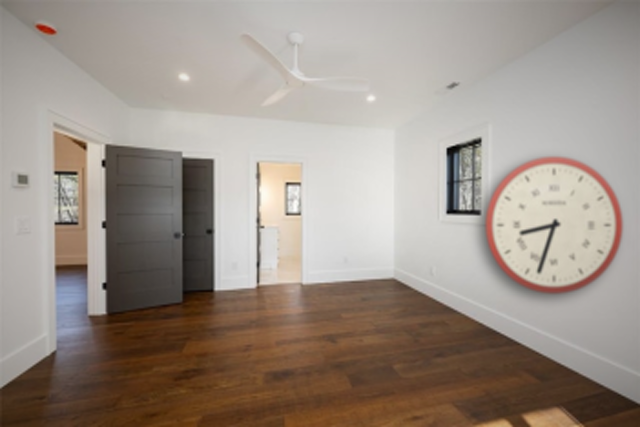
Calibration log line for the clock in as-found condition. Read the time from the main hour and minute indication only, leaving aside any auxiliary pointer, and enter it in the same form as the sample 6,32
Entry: 8,33
